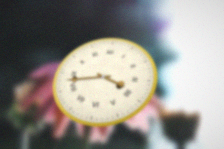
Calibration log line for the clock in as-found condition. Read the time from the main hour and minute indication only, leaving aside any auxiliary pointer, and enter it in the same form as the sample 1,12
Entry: 3,43
